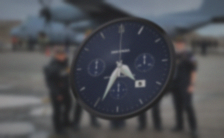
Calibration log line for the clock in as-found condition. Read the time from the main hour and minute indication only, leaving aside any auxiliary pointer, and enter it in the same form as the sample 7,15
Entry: 4,34
